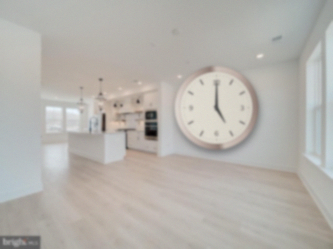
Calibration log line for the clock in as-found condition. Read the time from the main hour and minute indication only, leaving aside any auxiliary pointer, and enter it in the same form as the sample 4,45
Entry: 5,00
